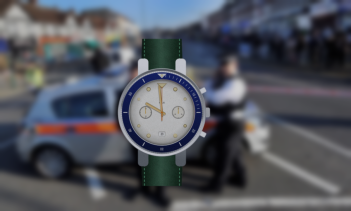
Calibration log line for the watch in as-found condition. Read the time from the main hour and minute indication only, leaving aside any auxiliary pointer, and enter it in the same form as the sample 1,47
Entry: 9,59
